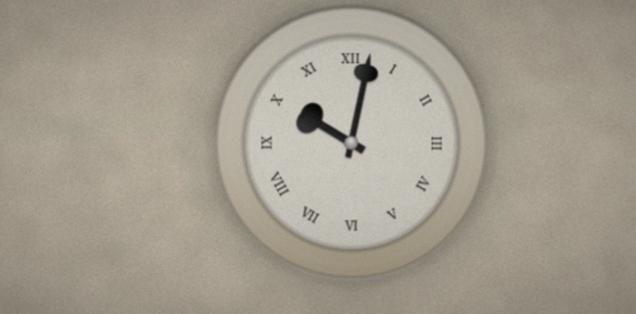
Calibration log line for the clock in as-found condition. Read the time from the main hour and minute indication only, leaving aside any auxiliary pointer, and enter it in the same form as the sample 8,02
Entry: 10,02
